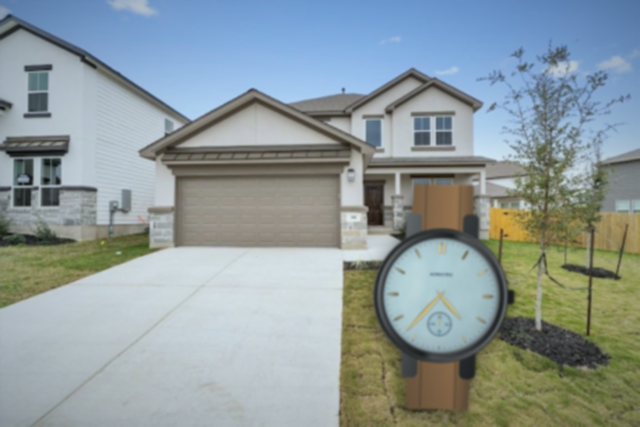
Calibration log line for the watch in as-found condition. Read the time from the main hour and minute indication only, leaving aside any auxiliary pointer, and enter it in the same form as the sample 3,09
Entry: 4,37
